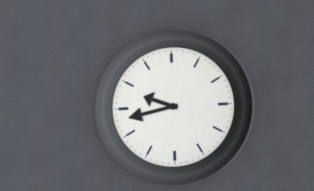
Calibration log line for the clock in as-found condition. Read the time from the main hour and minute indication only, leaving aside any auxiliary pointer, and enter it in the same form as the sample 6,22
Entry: 9,43
